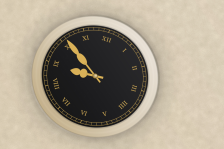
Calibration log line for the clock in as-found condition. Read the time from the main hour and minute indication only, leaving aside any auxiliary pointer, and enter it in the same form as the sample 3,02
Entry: 8,51
